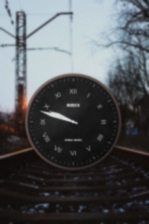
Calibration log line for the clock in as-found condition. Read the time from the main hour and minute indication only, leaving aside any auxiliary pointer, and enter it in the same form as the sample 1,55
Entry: 9,48
